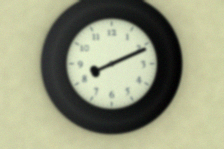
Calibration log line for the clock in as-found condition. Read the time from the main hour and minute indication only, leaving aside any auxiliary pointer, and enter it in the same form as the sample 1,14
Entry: 8,11
